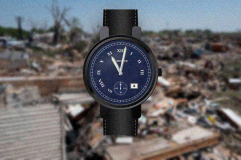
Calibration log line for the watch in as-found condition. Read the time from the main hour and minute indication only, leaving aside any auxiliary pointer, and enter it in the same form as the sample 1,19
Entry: 11,02
